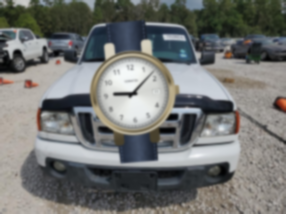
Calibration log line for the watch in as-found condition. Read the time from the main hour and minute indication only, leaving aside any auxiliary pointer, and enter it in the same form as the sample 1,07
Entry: 9,08
